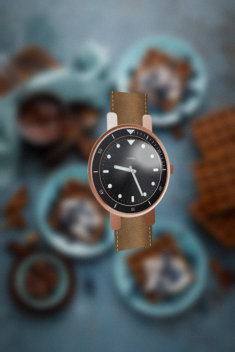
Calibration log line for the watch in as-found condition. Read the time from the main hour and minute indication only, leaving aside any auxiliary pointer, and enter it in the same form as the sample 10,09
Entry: 9,26
